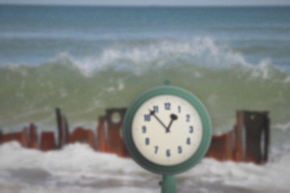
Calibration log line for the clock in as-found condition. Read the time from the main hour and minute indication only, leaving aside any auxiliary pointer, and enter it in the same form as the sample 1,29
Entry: 12,53
